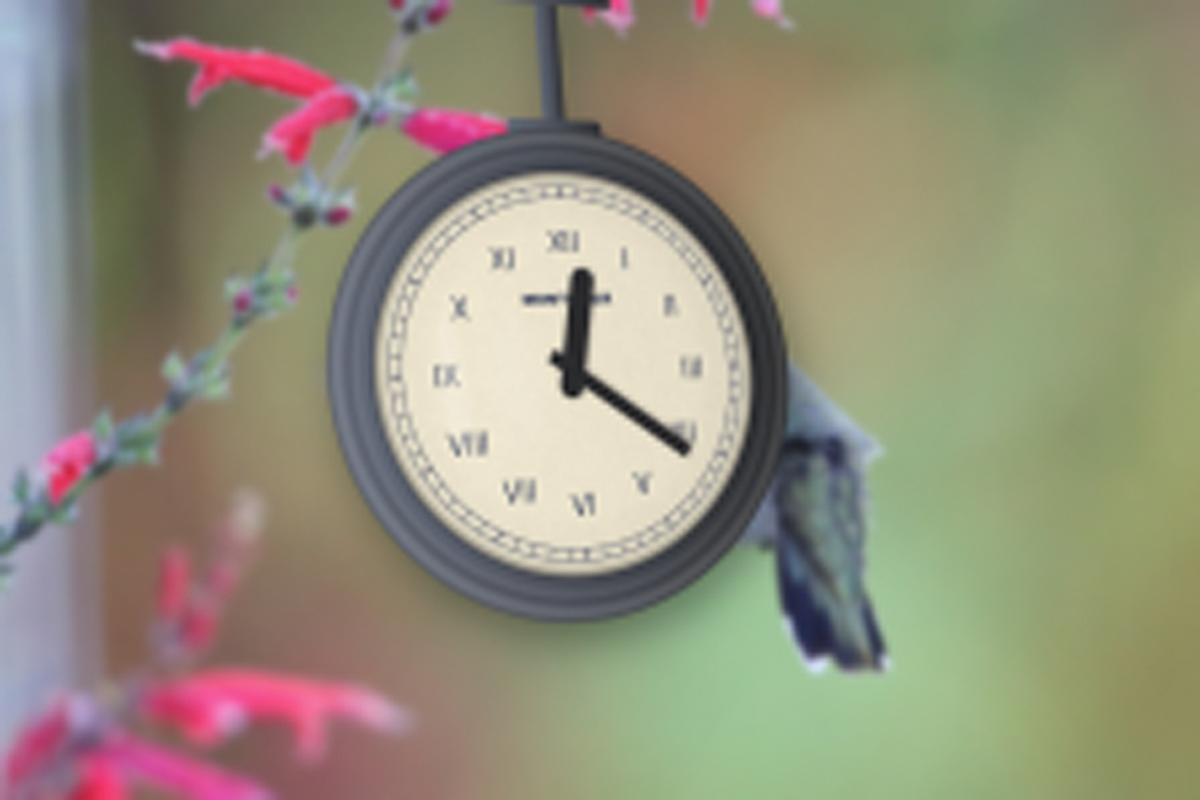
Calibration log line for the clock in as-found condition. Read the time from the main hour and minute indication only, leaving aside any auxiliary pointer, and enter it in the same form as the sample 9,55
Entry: 12,21
